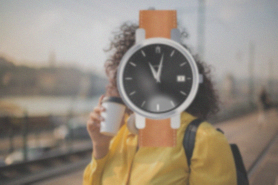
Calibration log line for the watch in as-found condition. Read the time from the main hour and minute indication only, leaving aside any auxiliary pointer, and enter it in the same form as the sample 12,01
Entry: 11,02
